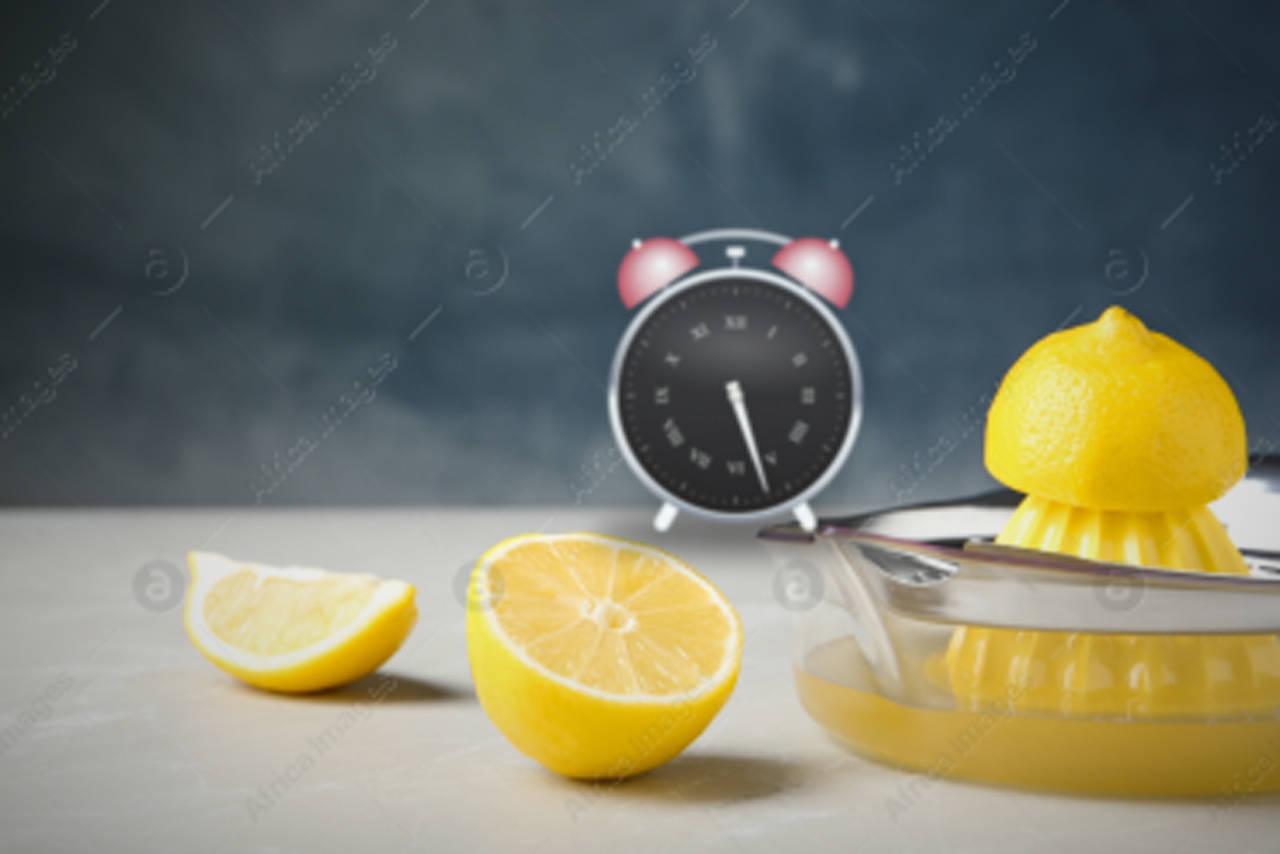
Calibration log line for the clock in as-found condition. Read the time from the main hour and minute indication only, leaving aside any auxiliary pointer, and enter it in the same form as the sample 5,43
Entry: 5,27
